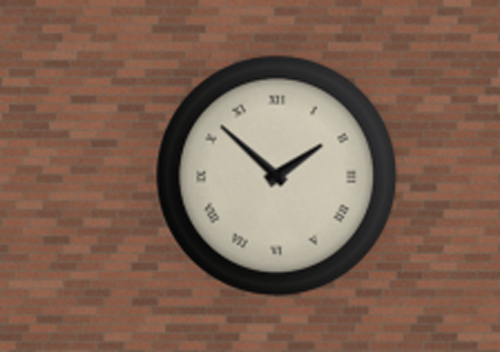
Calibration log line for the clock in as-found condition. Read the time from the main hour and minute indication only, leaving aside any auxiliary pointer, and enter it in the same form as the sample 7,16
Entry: 1,52
